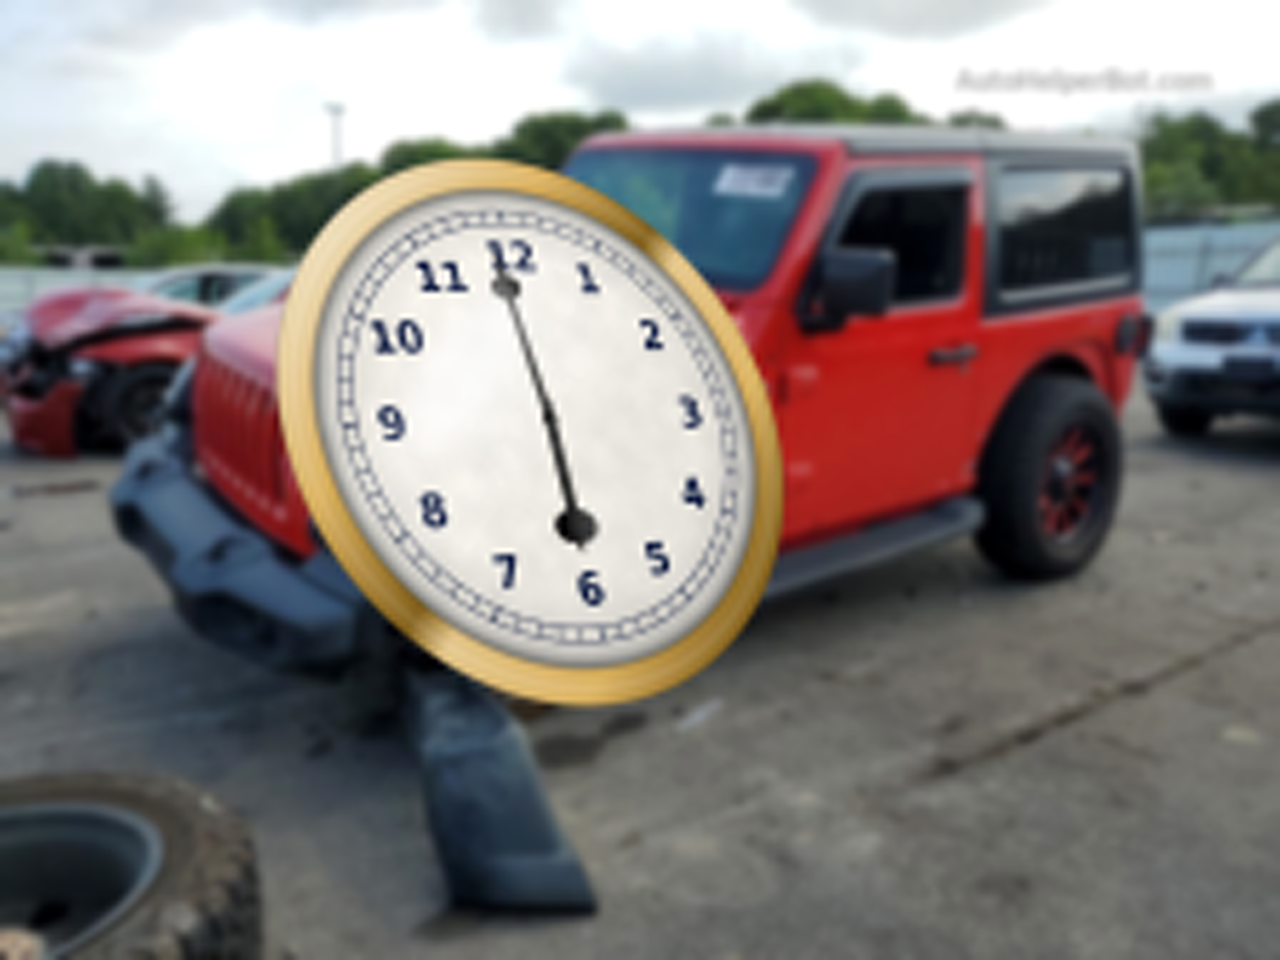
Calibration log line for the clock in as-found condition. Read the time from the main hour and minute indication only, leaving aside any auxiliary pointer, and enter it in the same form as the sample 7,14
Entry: 5,59
